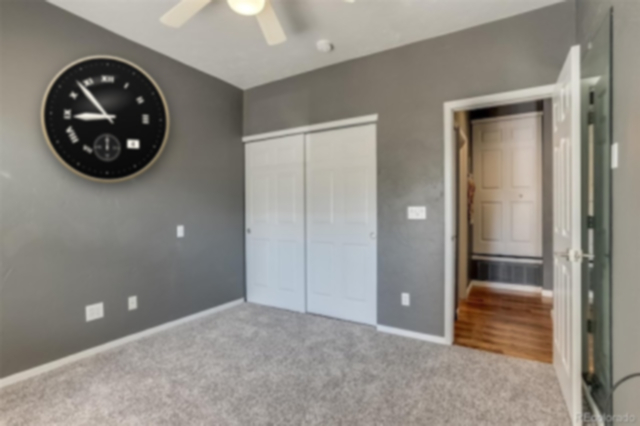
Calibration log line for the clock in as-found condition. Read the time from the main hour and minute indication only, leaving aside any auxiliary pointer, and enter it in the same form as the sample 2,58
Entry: 8,53
